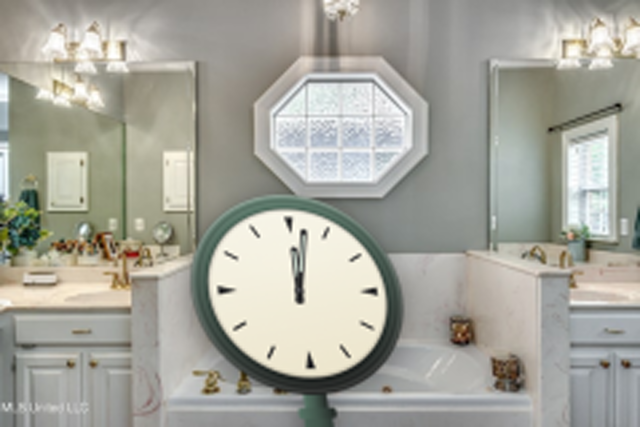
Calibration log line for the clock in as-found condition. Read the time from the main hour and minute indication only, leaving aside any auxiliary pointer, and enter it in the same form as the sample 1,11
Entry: 12,02
